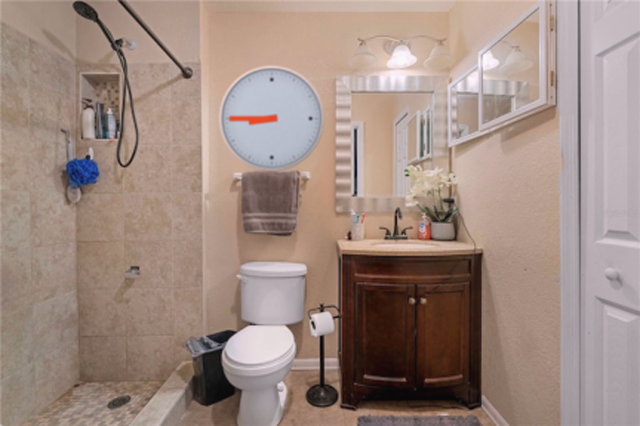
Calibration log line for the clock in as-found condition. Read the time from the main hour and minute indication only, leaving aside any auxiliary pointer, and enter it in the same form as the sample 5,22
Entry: 8,45
